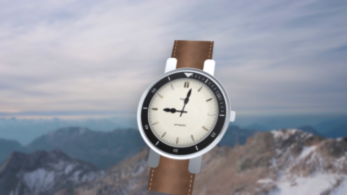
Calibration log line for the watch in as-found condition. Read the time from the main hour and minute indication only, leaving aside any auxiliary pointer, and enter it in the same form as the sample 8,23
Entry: 9,02
